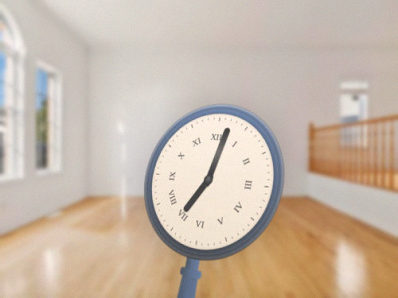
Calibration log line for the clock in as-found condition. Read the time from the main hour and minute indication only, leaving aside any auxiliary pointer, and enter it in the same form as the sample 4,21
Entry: 7,02
